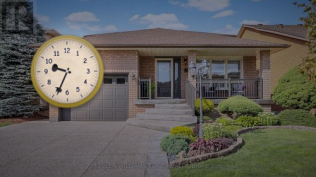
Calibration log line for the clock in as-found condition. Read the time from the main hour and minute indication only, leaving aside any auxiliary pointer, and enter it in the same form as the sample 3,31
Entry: 9,34
